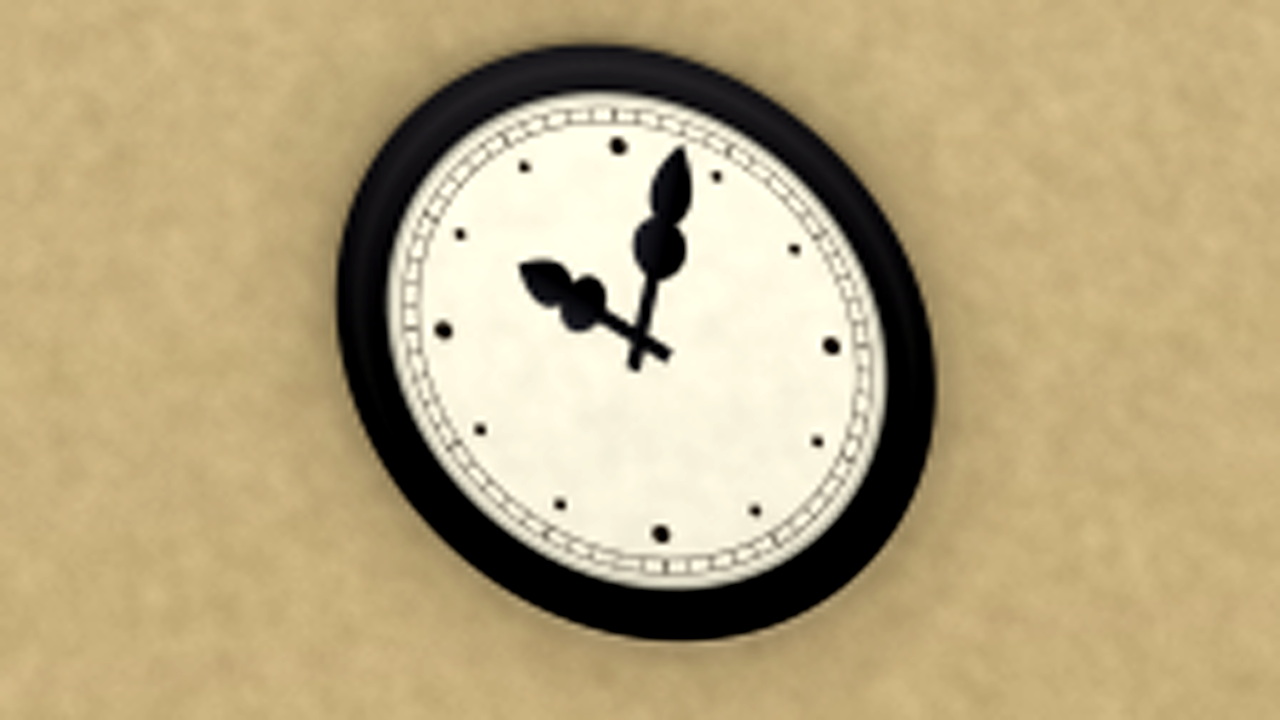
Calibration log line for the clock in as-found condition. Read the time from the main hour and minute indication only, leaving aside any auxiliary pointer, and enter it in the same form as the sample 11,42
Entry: 10,03
